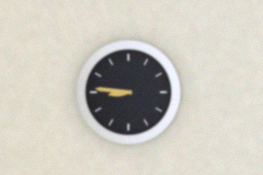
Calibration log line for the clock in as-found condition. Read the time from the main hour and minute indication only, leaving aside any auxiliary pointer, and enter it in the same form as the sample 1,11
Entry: 8,46
